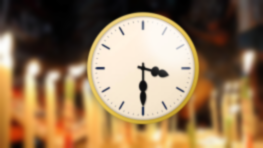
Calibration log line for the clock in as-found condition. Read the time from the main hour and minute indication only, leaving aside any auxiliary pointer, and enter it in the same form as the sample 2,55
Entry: 3,30
